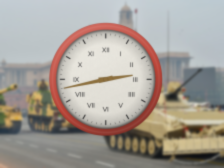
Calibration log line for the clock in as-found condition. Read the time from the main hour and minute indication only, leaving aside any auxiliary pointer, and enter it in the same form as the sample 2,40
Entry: 2,43
